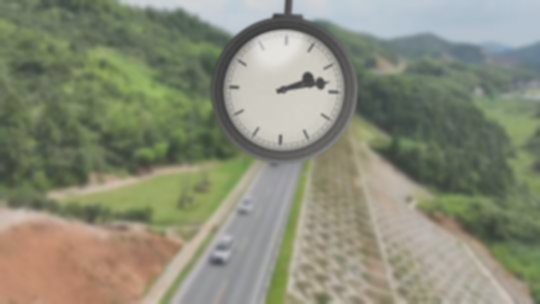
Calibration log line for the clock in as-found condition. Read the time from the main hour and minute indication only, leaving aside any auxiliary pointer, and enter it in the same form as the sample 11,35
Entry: 2,13
